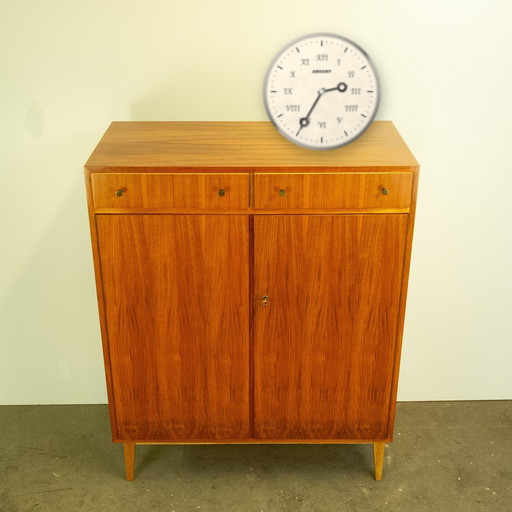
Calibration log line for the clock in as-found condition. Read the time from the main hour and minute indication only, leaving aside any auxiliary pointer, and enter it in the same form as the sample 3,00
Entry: 2,35
